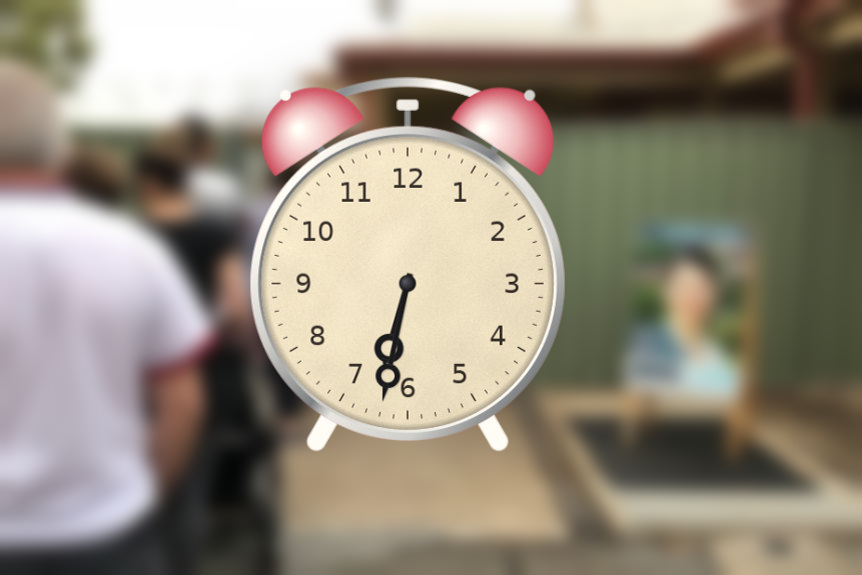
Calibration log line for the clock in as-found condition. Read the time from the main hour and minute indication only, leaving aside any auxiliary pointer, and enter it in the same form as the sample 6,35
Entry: 6,32
